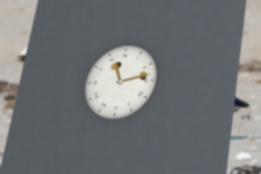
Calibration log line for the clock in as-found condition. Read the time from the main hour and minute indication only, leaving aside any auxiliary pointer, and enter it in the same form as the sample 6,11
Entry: 11,13
